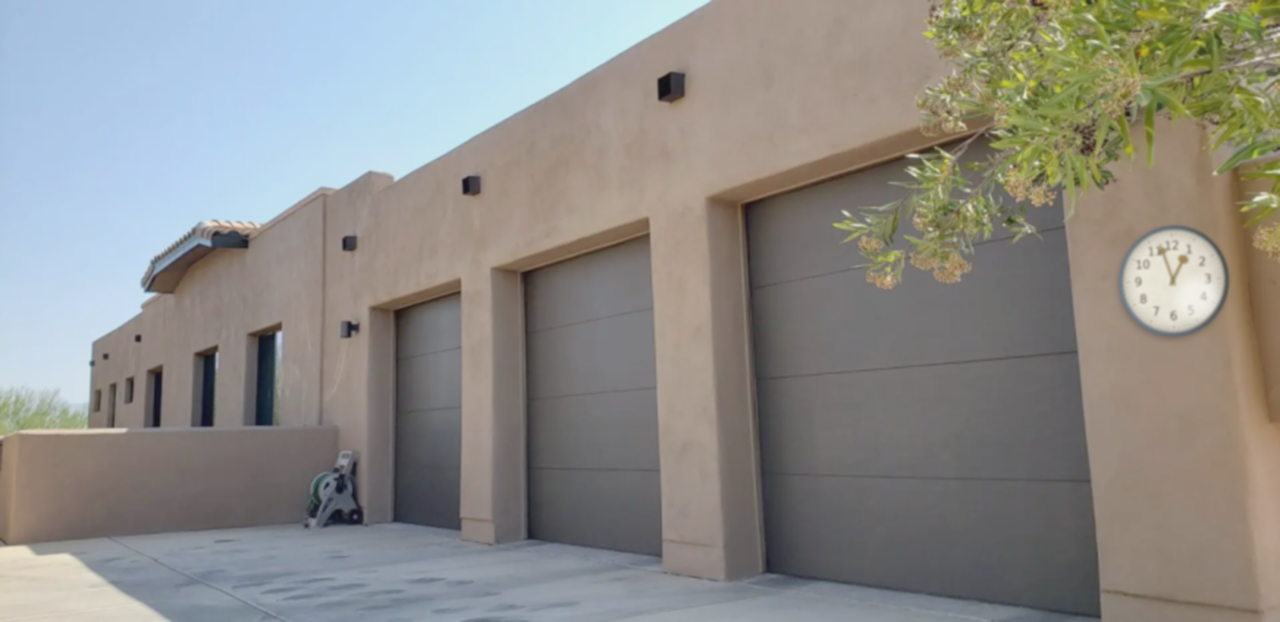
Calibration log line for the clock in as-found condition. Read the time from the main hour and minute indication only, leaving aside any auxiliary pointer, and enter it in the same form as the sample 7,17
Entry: 12,57
